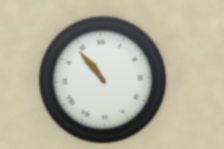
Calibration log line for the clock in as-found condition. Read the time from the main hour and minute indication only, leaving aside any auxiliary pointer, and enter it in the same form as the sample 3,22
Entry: 10,54
